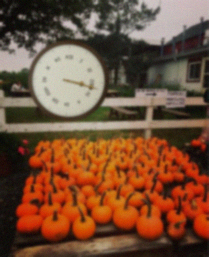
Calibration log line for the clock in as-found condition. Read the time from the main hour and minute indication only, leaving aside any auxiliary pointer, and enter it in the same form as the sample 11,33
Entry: 3,17
